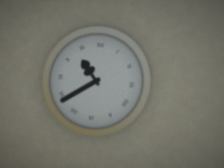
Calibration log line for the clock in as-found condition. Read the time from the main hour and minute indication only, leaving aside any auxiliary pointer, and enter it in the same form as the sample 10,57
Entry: 10,39
